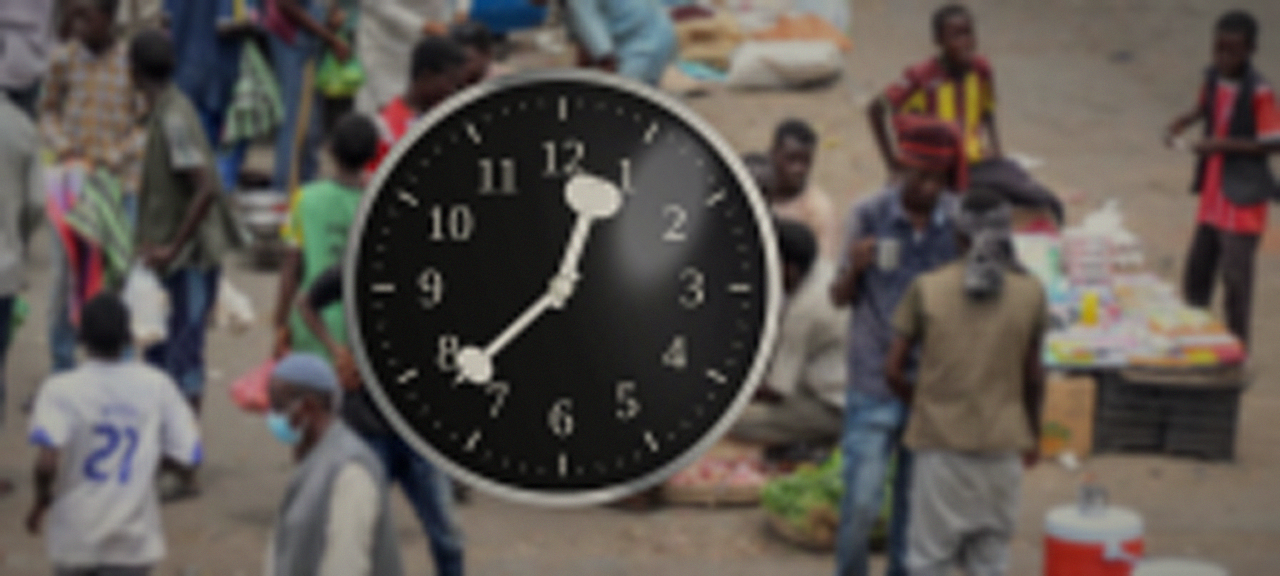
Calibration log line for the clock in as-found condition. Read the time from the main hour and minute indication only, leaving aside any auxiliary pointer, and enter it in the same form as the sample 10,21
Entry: 12,38
